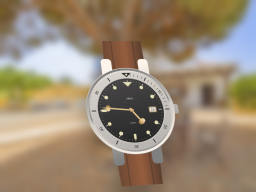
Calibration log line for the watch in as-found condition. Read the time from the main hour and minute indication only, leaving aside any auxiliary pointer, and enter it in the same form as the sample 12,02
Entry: 4,46
